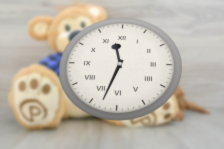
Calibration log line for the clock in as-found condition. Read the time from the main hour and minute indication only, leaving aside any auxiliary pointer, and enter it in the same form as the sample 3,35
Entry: 11,33
